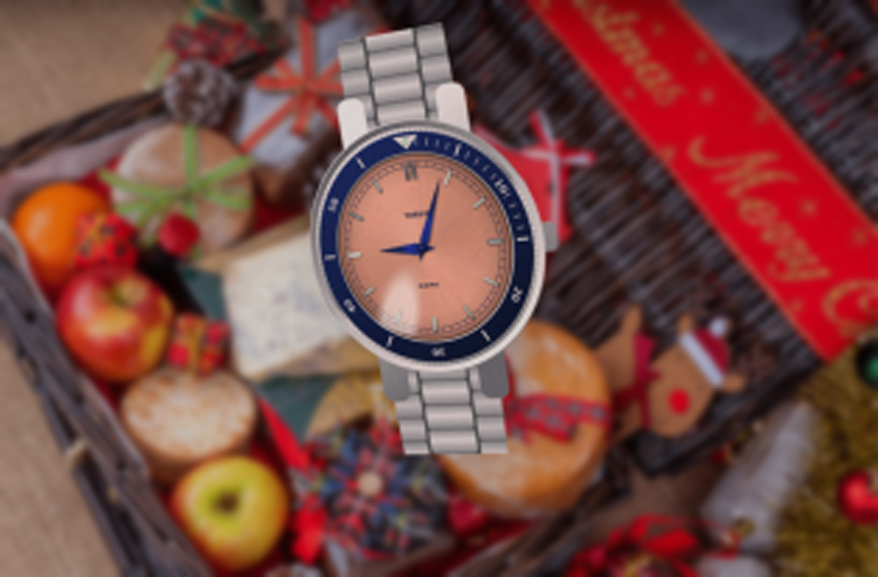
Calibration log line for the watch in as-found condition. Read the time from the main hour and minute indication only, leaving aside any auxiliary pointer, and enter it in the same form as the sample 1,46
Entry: 9,04
